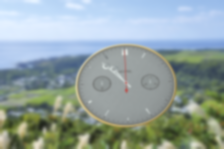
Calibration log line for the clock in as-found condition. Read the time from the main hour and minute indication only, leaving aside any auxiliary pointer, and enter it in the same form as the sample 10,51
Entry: 10,53
